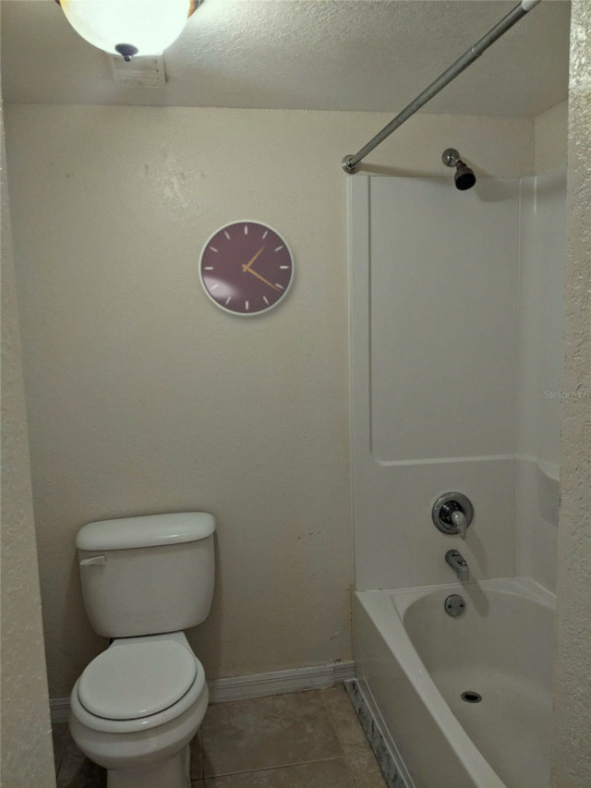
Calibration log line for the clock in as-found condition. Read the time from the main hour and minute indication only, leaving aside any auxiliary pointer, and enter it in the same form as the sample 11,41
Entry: 1,21
